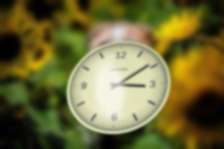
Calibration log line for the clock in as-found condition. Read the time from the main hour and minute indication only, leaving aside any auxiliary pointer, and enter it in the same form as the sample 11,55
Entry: 3,09
